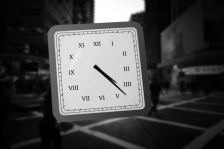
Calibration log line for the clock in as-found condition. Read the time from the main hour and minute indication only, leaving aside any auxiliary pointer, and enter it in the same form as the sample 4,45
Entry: 4,23
